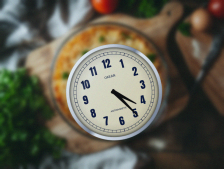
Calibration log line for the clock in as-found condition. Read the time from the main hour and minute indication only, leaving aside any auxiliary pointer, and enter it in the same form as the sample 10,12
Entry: 4,25
